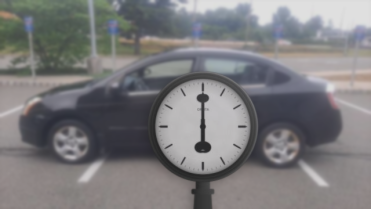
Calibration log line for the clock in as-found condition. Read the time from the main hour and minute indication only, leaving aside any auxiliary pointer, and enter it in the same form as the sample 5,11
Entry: 6,00
